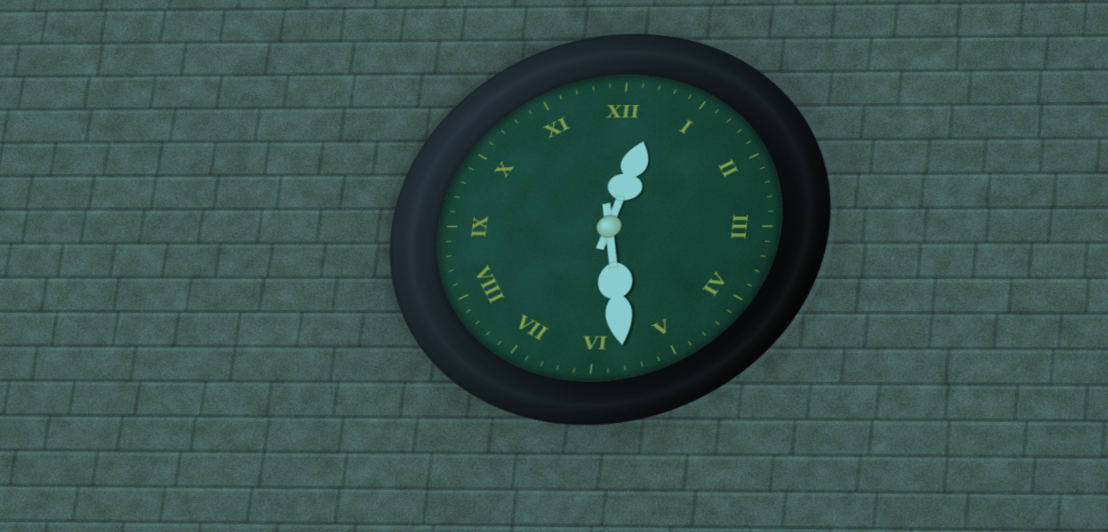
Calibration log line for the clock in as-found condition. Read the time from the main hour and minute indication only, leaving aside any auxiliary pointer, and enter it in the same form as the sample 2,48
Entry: 12,28
